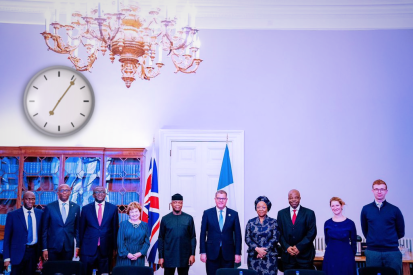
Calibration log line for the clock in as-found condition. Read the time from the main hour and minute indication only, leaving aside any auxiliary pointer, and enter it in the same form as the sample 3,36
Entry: 7,06
